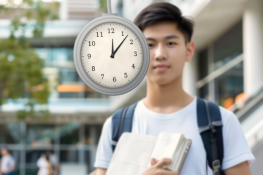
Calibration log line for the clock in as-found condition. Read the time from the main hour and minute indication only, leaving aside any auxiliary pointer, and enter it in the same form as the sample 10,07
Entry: 12,07
